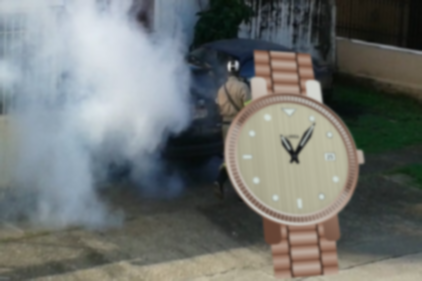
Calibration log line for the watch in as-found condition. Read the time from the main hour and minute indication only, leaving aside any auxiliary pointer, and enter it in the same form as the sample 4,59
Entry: 11,06
